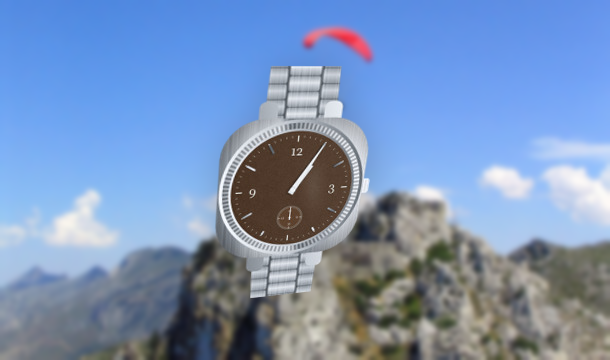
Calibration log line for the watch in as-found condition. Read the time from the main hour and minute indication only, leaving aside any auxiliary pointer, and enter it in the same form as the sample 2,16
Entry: 1,05
